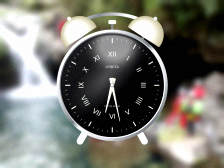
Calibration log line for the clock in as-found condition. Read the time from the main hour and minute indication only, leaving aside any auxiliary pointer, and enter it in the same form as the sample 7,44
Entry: 6,28
